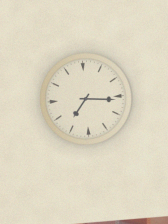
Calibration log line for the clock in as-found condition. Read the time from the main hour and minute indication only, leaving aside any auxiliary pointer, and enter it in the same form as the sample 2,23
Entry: 7,16
